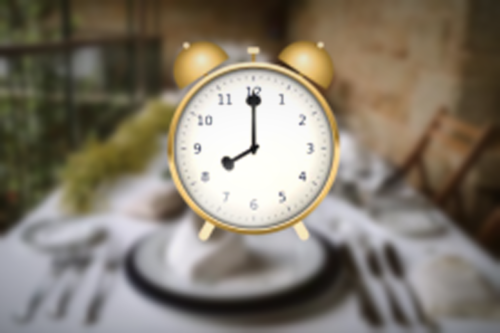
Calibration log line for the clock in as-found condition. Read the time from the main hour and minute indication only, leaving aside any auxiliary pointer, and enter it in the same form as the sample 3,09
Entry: 8,00
